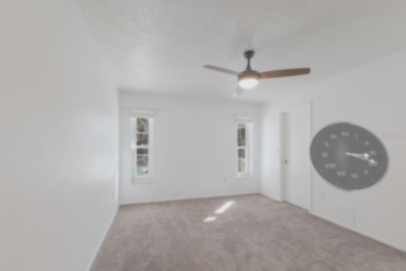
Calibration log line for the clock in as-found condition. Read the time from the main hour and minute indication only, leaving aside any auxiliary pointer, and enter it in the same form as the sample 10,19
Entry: 3,19
